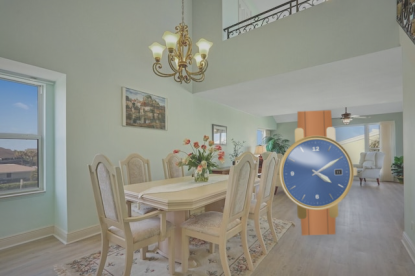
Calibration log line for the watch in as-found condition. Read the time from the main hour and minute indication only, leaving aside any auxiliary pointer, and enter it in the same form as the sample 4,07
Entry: 4,10
